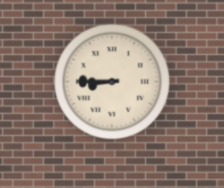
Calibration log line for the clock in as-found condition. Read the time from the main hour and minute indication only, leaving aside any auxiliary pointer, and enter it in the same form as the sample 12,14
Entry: 8,45
